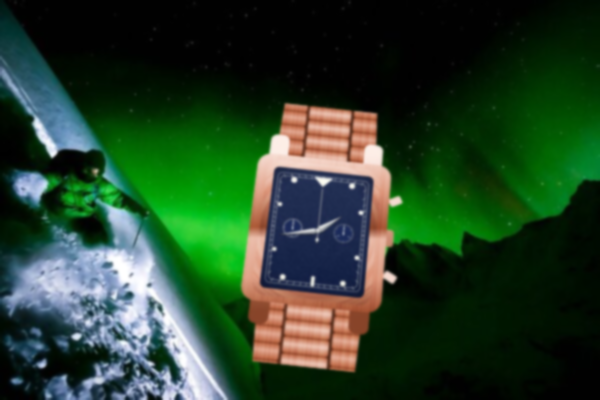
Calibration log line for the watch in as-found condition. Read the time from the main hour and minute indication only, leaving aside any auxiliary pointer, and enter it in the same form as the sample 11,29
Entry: 1,43
